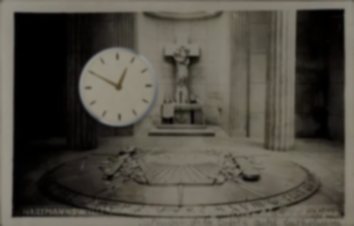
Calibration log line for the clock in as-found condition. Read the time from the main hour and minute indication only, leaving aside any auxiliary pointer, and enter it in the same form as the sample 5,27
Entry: 12,50
